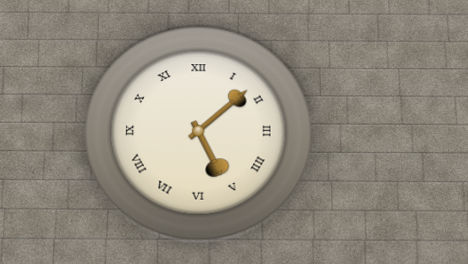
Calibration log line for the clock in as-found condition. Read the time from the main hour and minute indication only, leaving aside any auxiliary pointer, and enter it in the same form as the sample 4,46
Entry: 5,08
